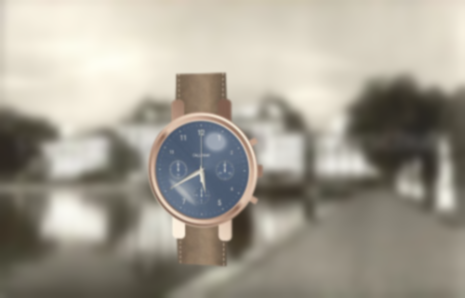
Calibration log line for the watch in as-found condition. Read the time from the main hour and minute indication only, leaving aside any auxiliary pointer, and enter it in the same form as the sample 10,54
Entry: 5,40
